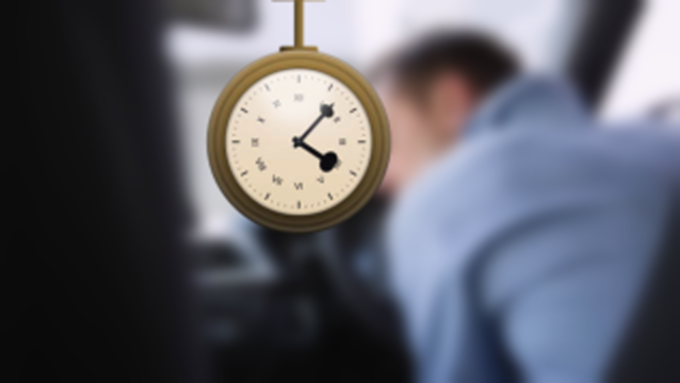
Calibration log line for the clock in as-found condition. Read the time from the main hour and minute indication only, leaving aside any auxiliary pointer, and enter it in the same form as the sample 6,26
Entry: 4,07
